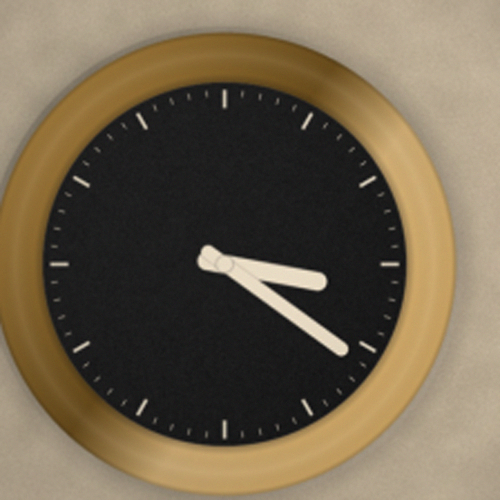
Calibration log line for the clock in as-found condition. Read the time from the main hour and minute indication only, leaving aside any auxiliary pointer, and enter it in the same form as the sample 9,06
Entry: 3,21
